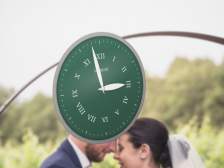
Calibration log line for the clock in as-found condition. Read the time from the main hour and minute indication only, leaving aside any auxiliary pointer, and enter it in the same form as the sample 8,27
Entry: 2,58
